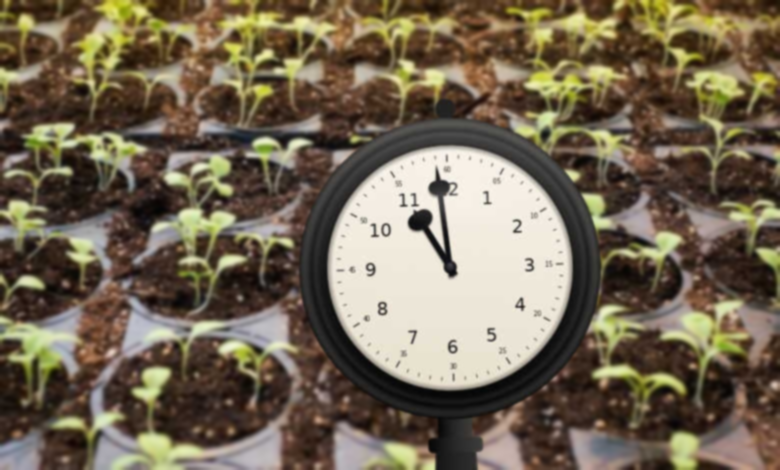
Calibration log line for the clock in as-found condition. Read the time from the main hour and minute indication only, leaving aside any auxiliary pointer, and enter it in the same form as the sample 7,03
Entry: 10,59
